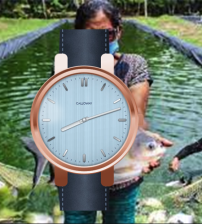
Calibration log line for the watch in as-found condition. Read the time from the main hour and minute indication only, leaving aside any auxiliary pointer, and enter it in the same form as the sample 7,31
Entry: 8,12
